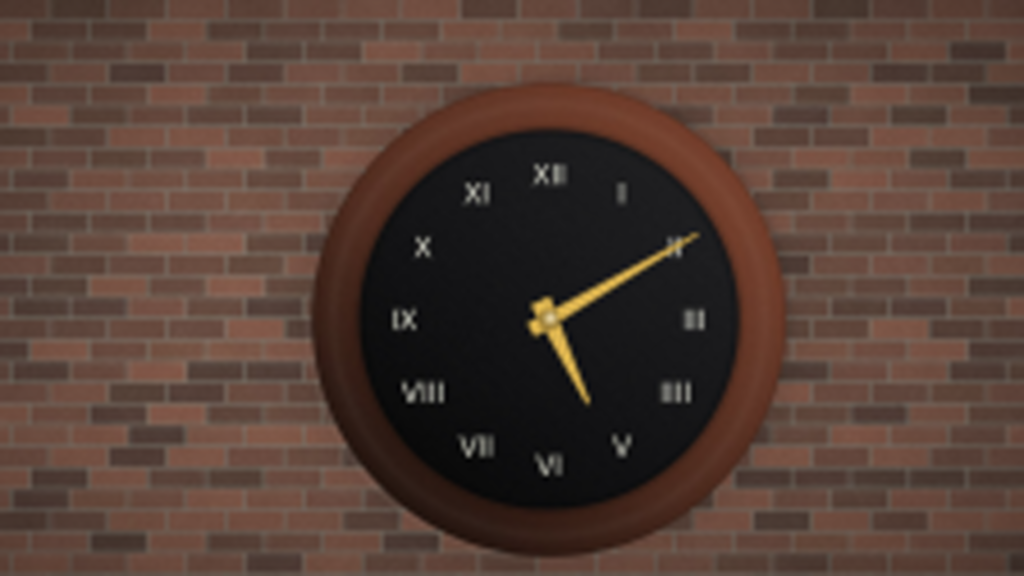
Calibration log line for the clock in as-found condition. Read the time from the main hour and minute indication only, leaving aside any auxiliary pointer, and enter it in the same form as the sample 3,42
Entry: 5,10
